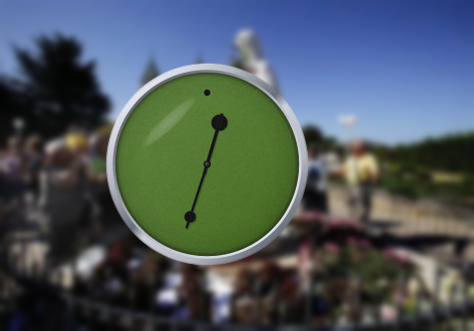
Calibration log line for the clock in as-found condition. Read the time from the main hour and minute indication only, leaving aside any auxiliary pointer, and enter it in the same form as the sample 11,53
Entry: 12,33
